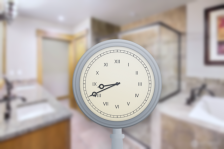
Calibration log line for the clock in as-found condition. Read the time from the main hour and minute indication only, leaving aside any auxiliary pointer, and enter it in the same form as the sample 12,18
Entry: 8,41
